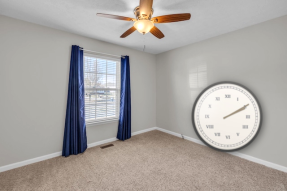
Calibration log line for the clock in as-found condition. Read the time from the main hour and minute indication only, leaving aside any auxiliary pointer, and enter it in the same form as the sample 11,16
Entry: 2,10
